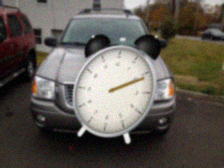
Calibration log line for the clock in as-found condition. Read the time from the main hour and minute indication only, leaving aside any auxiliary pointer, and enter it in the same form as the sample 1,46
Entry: 2,11
